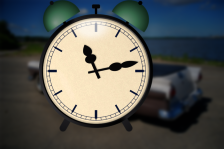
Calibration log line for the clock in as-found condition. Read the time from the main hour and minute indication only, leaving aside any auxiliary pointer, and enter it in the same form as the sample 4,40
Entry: 11,13
